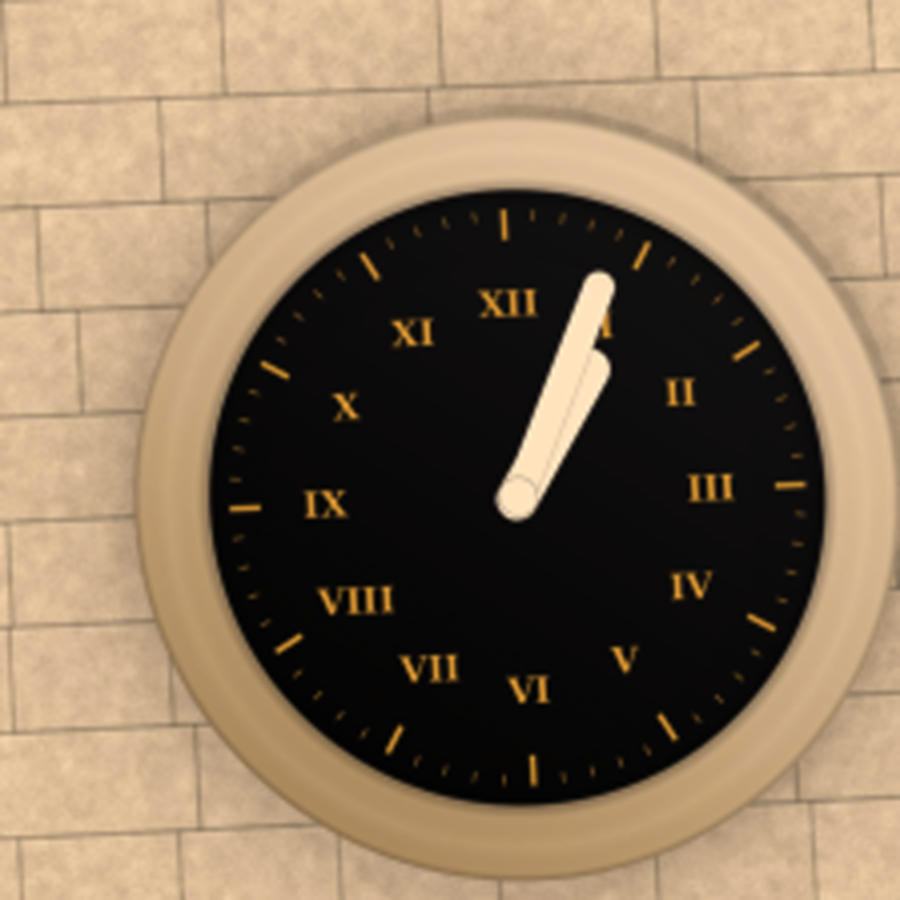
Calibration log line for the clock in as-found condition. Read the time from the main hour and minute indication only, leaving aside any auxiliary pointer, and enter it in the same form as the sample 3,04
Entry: 1,04
